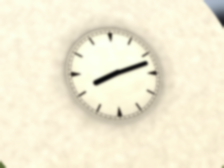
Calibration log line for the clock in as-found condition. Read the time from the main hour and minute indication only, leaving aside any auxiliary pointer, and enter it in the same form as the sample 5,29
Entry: 8,12
